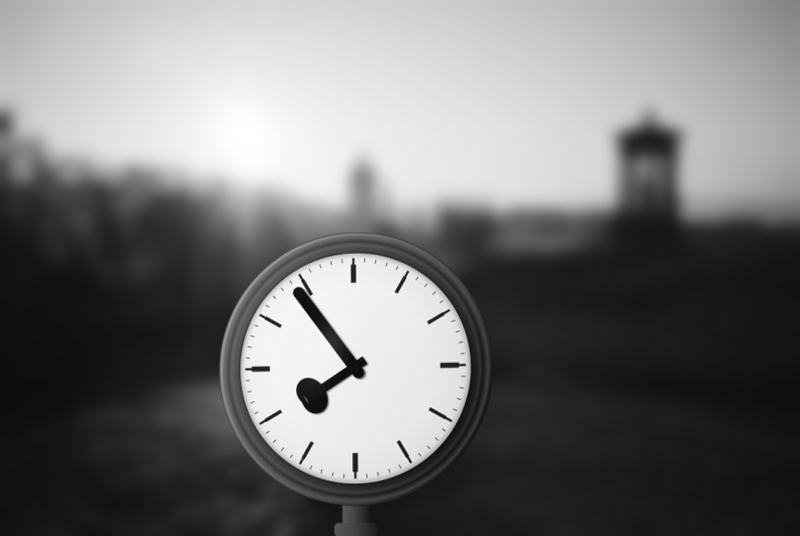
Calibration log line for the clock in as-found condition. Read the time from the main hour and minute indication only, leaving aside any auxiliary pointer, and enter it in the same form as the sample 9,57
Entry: 7,54
